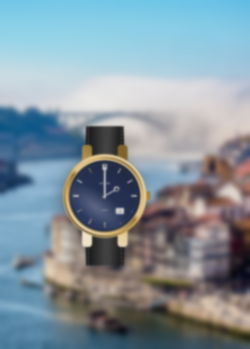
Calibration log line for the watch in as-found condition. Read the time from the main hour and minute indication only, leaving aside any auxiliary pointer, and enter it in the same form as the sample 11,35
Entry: 2,00
